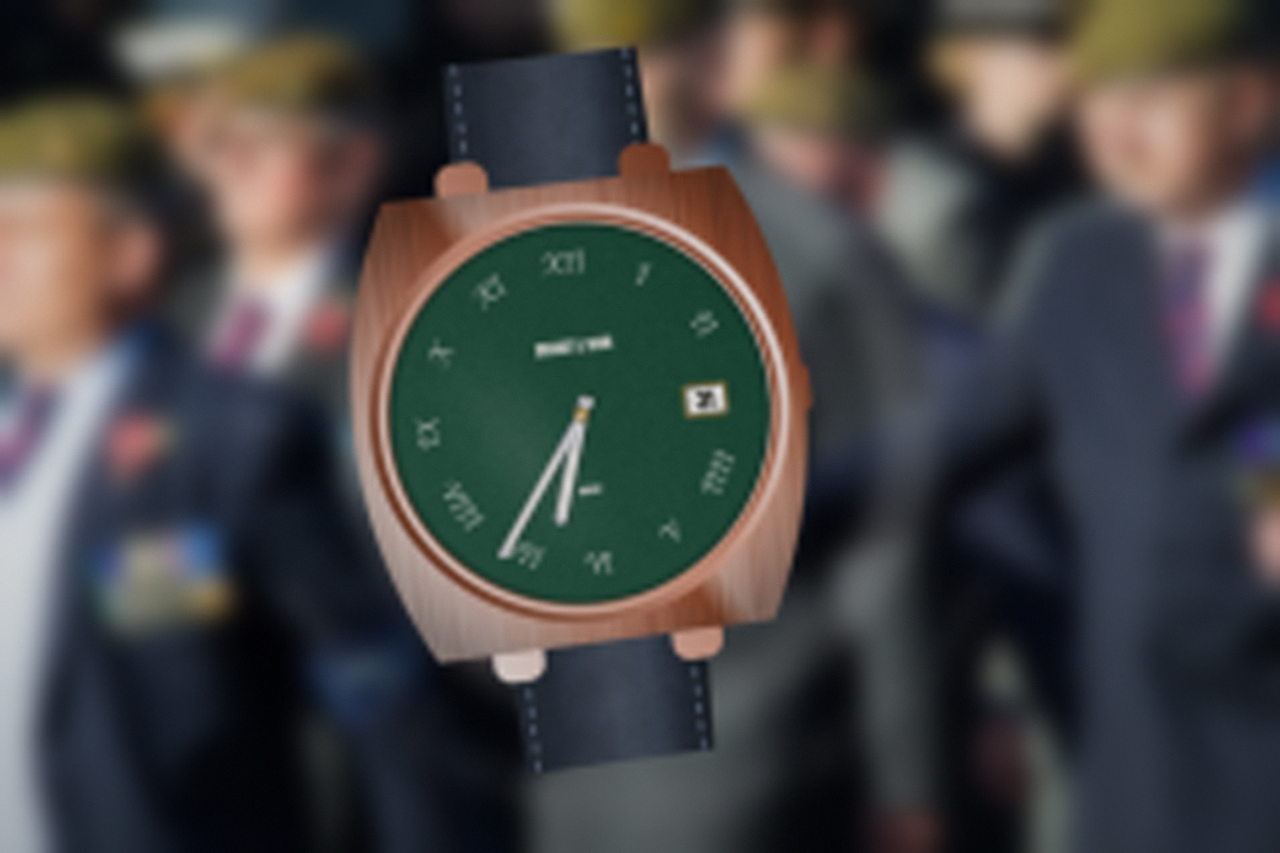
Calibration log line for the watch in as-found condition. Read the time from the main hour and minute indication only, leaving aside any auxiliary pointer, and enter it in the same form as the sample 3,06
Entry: 6,36
